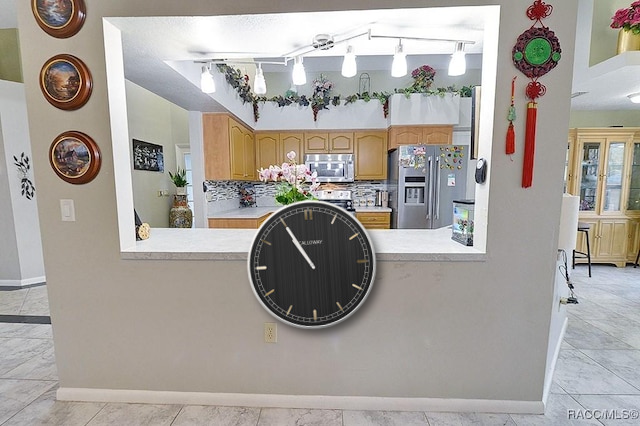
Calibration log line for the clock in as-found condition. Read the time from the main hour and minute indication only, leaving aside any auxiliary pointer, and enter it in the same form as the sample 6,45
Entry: 10,55
